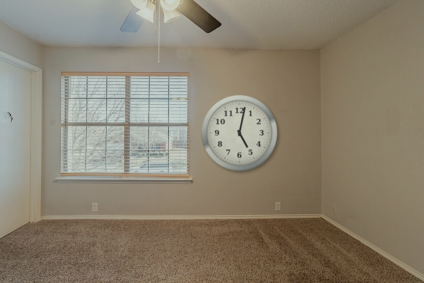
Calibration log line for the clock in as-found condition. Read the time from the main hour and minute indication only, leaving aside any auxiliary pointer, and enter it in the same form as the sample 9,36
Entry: 5,02
